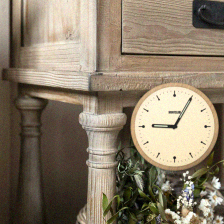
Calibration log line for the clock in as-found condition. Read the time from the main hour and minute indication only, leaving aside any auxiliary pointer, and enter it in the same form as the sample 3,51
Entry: 9,05
